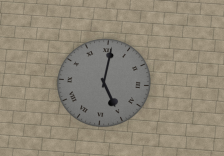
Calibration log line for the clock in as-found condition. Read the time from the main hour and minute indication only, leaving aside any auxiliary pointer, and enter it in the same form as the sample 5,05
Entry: 5,01
